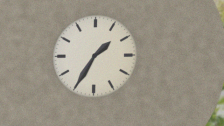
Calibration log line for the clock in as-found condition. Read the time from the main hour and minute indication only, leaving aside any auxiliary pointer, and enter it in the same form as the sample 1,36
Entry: 1,35
